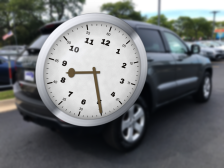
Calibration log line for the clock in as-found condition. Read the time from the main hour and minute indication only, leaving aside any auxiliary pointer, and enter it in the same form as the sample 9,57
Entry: 8,25
